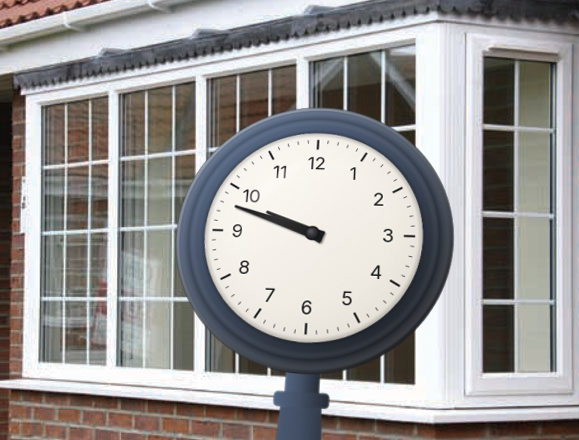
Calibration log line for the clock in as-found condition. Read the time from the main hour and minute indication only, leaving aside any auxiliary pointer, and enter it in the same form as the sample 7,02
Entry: 9,48
